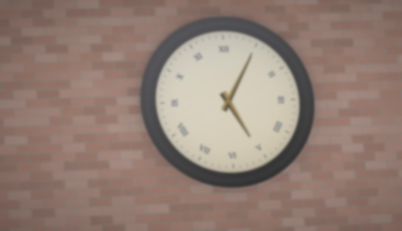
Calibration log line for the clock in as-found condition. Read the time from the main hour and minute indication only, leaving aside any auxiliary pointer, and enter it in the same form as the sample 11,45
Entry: 5,05
